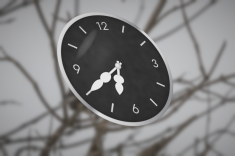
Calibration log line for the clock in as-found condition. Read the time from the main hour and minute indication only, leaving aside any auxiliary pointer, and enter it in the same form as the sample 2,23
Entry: 6,40
